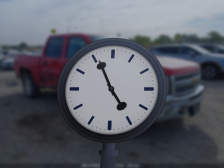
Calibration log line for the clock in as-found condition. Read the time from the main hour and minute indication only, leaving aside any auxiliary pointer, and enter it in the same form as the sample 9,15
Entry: 4,56
